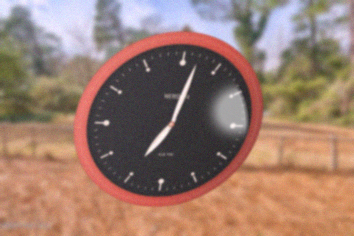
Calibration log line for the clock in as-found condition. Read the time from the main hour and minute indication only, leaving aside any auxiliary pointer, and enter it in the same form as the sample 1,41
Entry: 7,02
